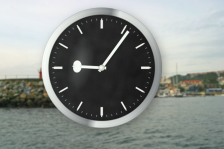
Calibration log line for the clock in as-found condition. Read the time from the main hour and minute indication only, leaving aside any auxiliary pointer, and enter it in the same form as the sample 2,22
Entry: 9,06
